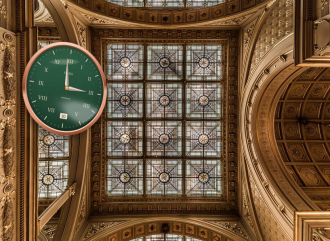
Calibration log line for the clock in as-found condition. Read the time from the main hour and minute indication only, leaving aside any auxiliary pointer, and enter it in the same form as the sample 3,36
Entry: 2,59
